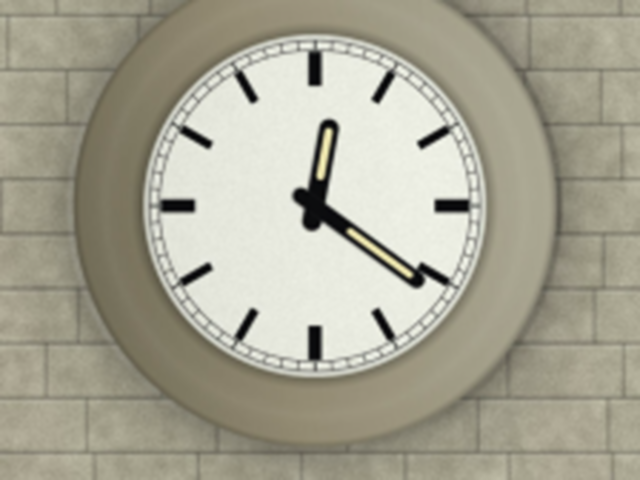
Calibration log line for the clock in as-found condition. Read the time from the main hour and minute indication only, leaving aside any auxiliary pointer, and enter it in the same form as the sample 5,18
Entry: 12,21
